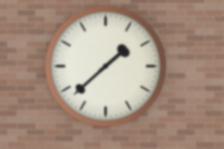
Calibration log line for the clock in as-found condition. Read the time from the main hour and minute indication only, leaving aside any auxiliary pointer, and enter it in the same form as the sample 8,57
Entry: 1,38
